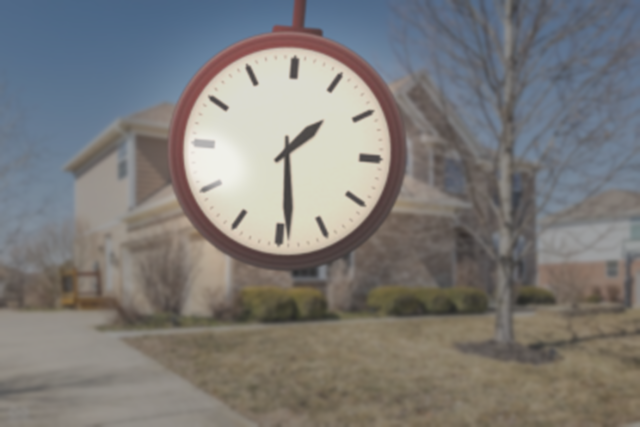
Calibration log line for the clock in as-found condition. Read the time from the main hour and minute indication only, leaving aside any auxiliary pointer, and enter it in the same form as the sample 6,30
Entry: 1,29
